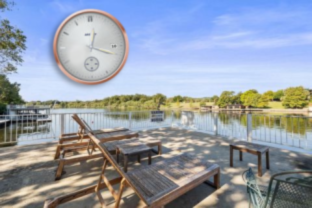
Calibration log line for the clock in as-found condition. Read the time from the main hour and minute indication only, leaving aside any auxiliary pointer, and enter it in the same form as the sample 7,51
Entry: 12,18
